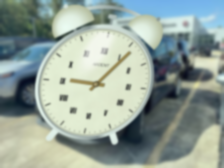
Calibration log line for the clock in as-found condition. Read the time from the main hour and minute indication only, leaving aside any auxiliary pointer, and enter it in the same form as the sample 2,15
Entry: 9,06
